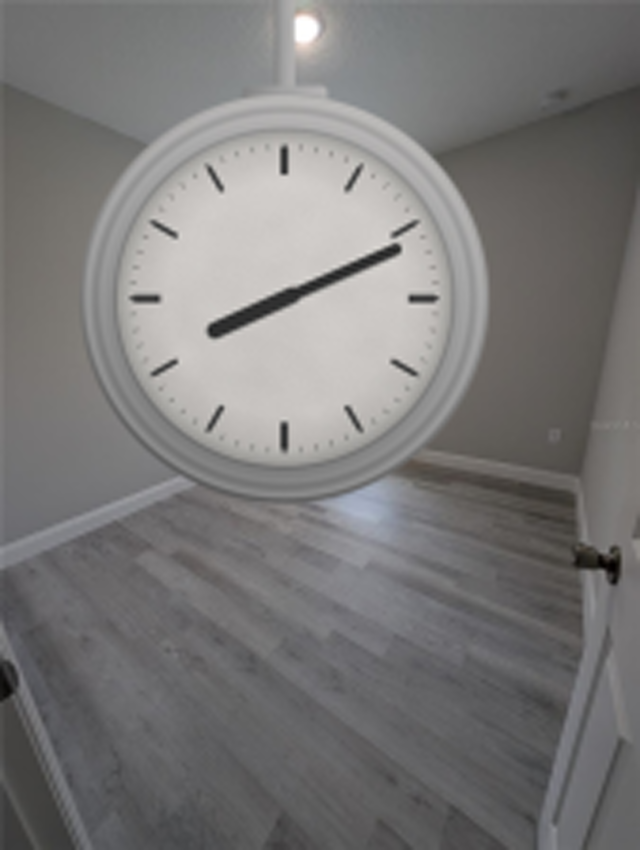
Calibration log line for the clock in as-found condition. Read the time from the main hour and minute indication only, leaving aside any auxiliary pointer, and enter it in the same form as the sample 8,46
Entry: 8,11
